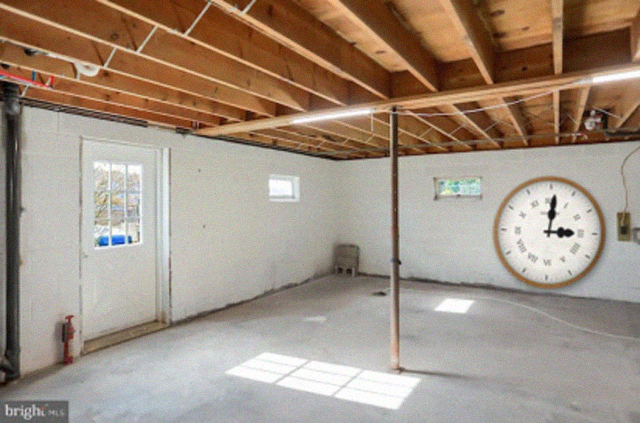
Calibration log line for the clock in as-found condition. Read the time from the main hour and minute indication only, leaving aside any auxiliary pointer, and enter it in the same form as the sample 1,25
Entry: 3,01
